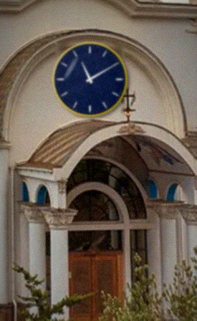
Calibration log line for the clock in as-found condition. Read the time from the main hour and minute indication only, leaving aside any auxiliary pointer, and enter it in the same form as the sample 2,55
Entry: 11,10
